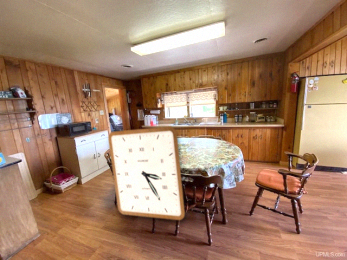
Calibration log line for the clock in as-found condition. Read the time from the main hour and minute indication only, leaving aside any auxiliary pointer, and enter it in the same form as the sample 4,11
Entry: 3,25
